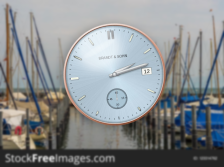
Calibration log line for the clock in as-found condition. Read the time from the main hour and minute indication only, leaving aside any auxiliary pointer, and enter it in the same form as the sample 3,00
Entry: 2,13
